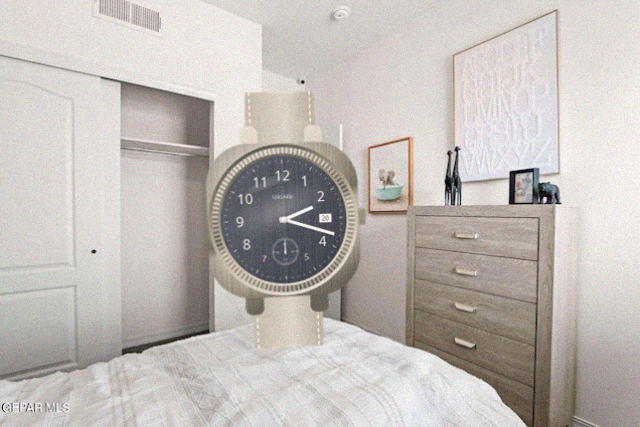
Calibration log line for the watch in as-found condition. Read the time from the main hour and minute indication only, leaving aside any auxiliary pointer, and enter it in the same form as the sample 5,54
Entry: 2,18
